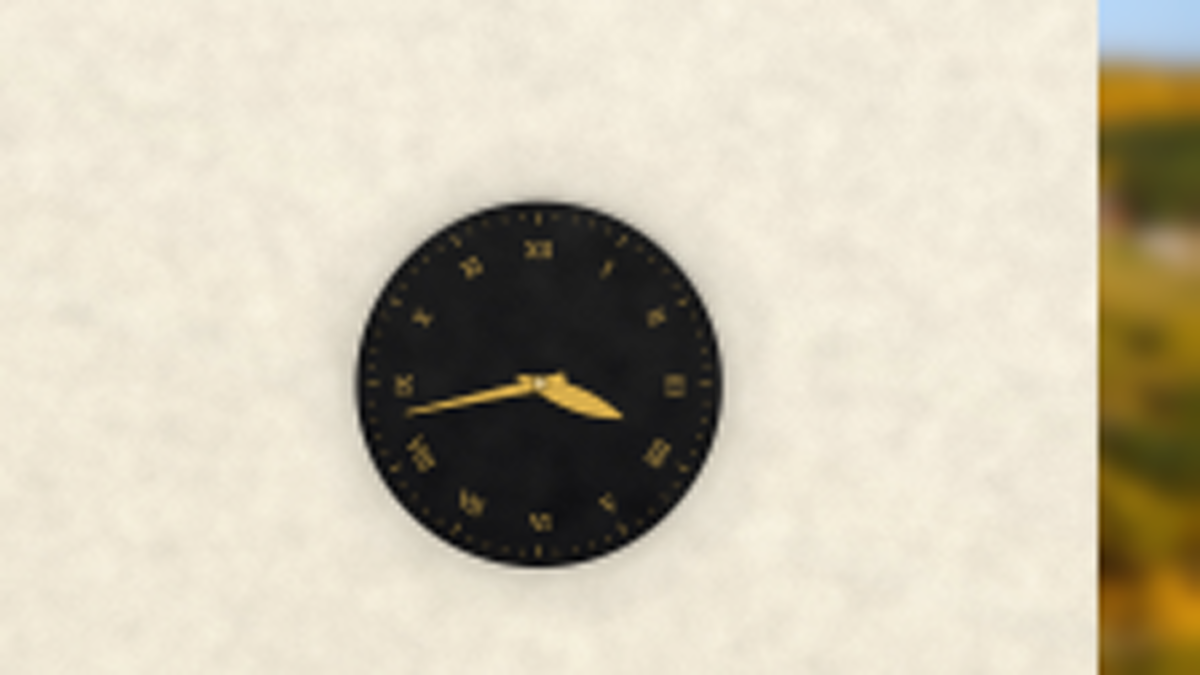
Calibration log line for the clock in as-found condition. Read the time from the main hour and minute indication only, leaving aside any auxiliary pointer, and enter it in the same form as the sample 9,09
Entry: 3,43
